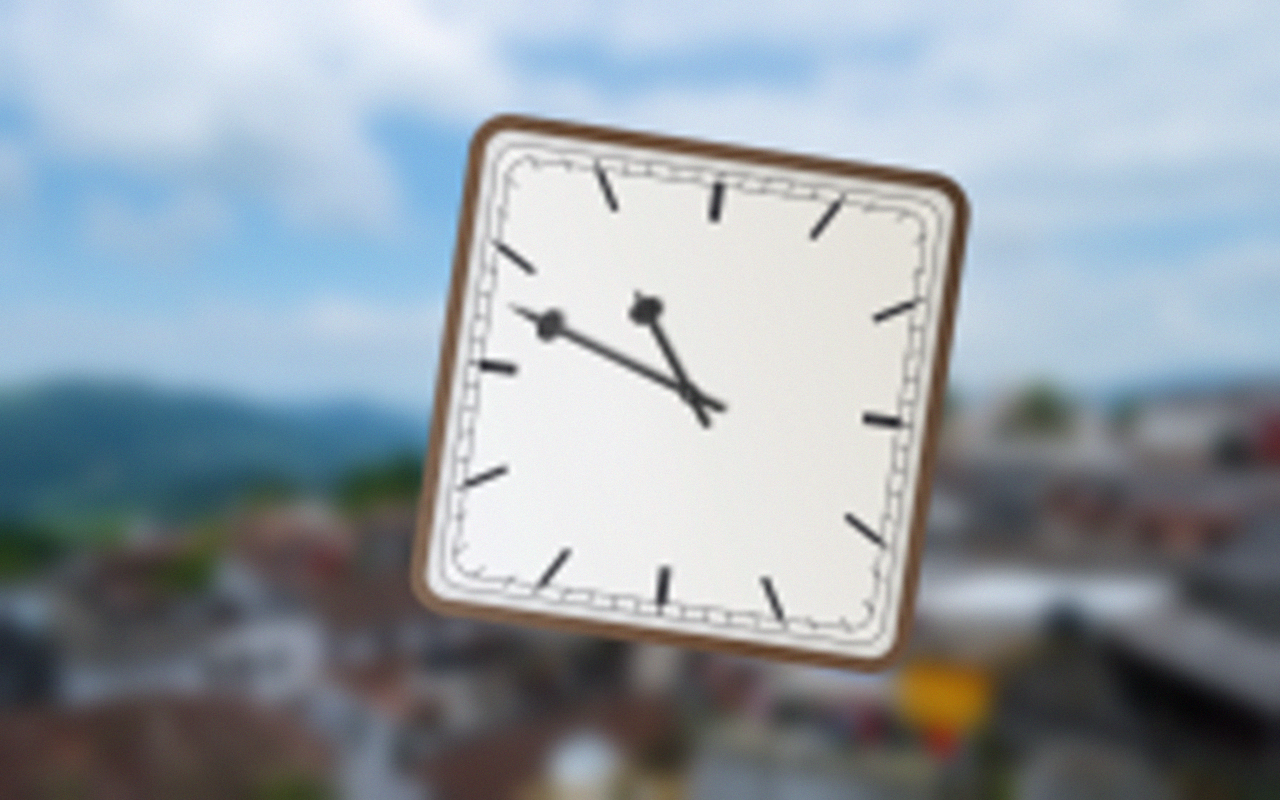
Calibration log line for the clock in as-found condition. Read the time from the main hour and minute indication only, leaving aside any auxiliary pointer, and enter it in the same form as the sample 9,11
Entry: 10,48
